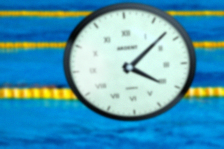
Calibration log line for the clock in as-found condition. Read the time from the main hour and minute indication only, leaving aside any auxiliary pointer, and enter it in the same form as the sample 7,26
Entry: 4,08
